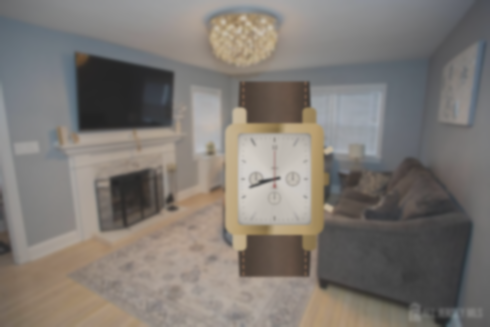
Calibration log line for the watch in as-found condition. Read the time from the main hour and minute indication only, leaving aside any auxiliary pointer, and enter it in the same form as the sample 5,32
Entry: 8,42
